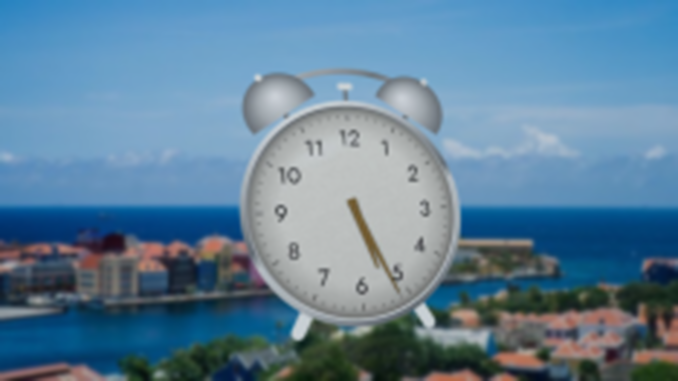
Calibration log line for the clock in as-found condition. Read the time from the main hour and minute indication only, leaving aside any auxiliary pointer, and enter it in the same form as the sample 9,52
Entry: 5,26
